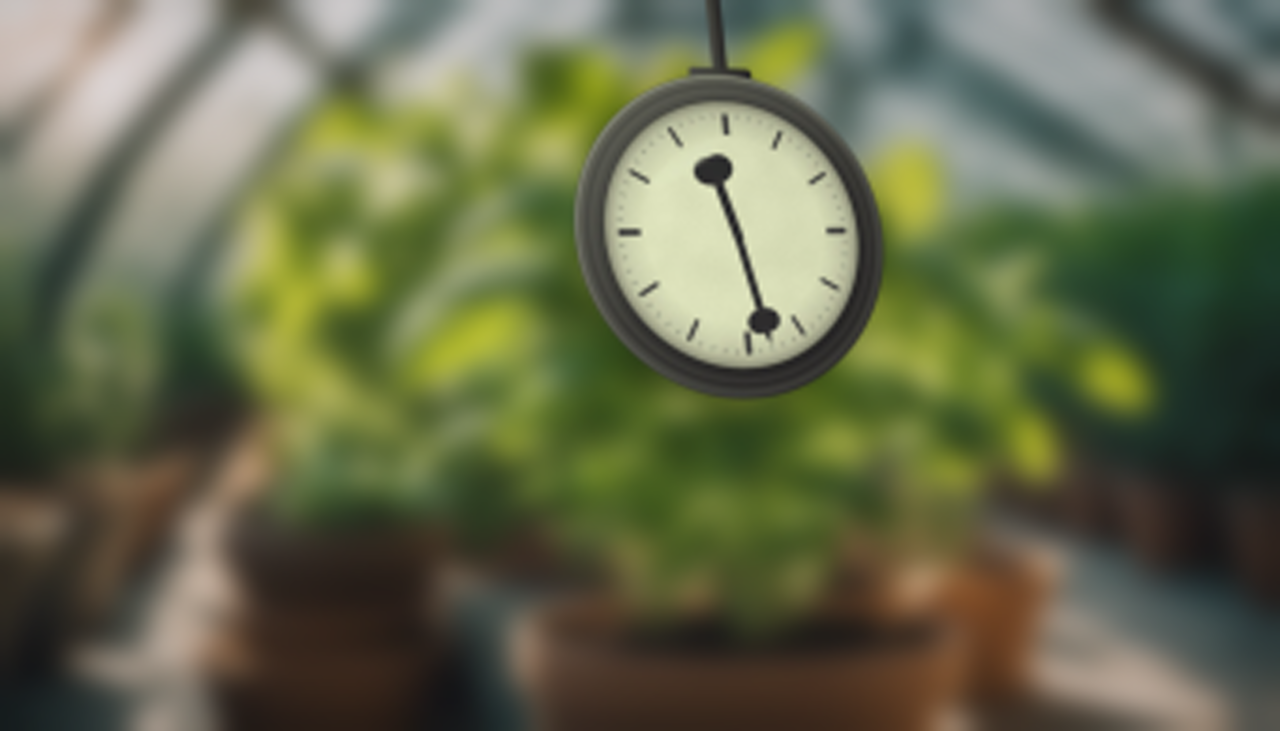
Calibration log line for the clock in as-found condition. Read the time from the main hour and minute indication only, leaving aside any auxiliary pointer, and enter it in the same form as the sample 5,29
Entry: 11,28
